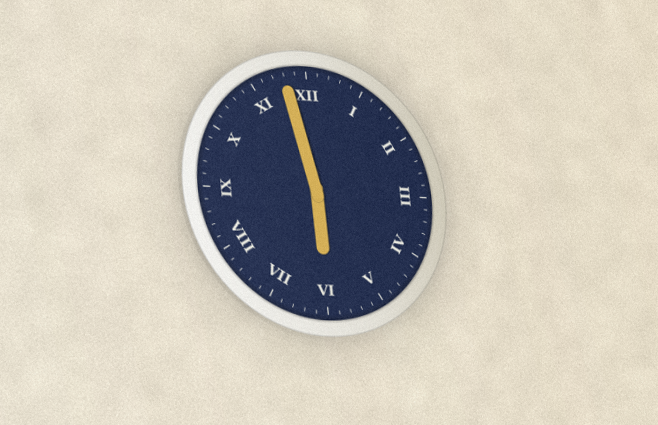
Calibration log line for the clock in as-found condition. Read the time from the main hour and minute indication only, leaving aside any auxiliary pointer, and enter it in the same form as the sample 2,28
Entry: 5,58
